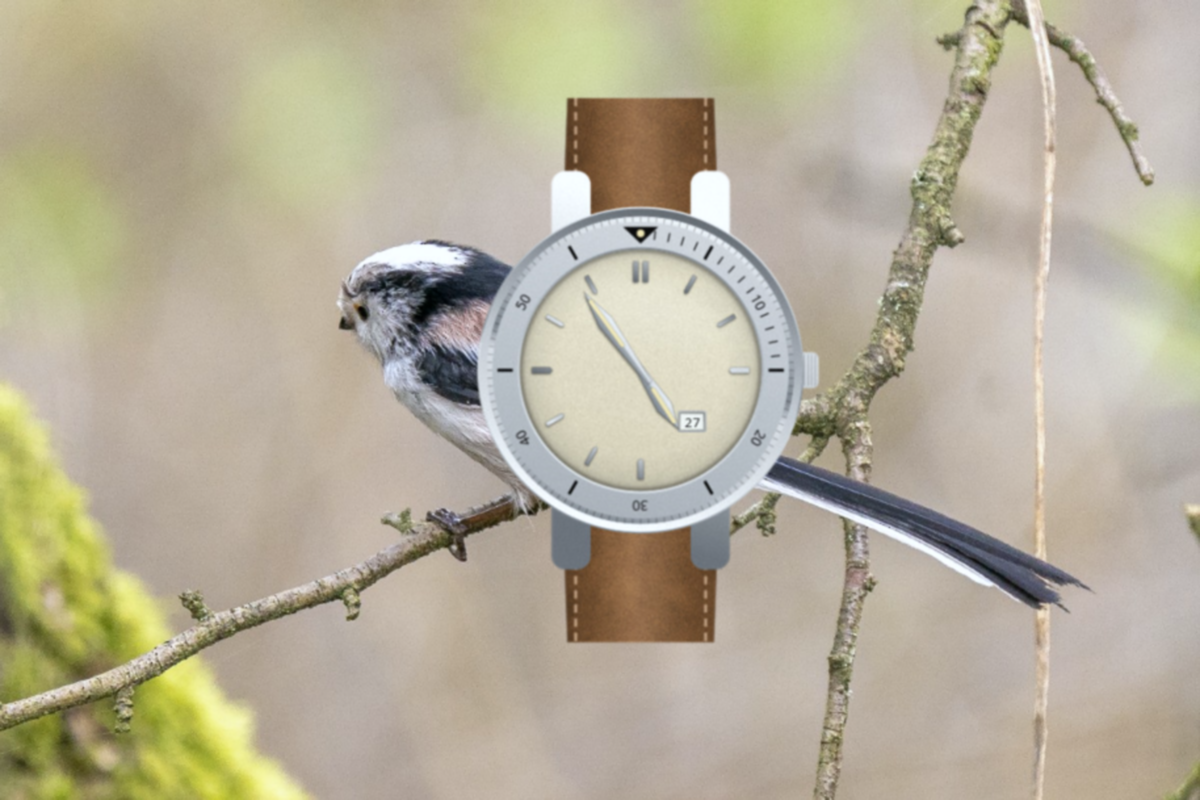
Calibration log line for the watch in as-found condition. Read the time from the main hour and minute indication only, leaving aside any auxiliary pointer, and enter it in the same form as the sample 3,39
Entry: 4,54
